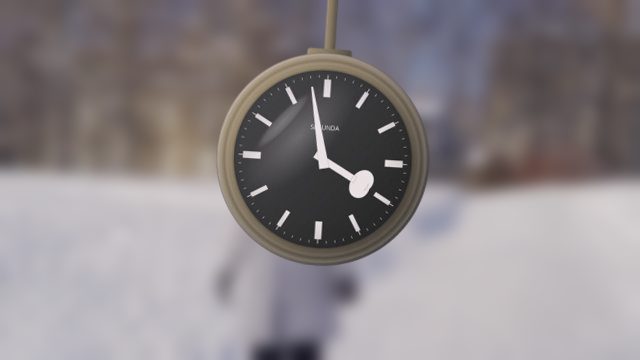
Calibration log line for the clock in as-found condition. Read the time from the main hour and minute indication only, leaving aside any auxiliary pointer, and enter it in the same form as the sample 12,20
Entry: 3,58
